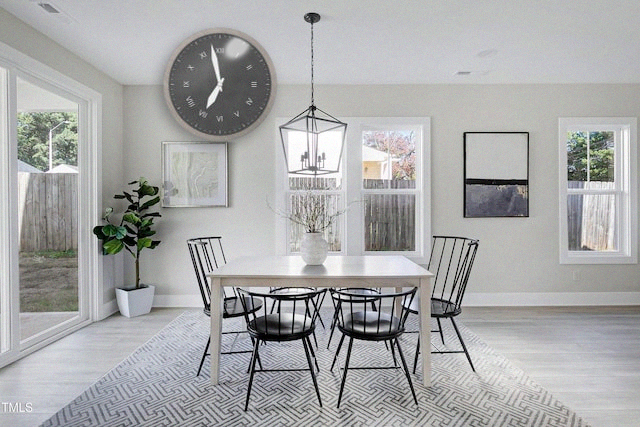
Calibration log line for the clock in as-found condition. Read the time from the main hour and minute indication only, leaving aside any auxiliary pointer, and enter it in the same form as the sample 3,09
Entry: 6,58
